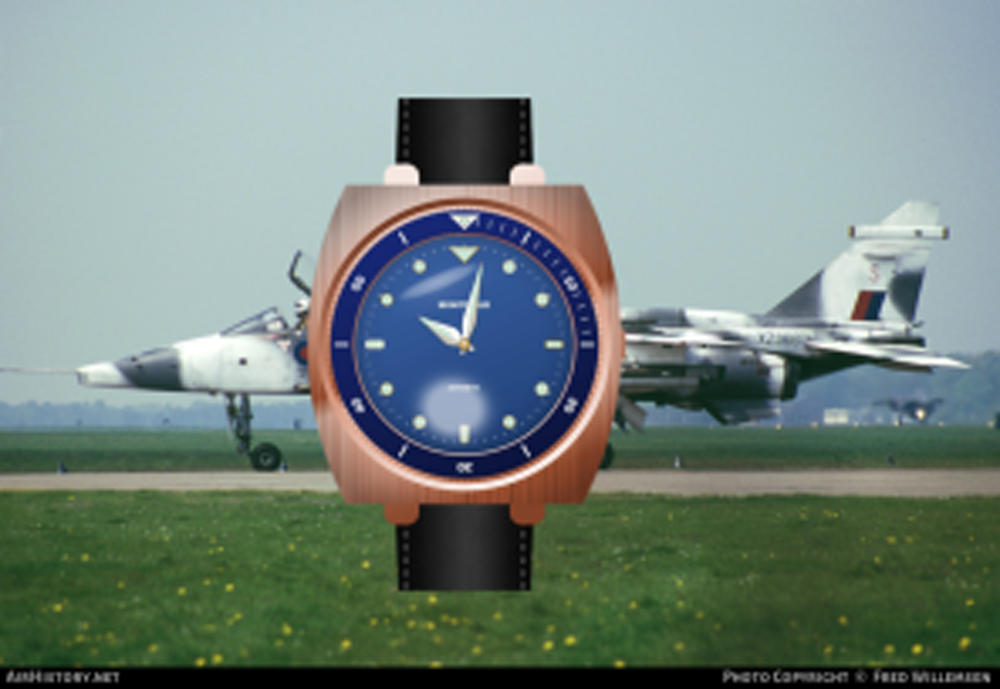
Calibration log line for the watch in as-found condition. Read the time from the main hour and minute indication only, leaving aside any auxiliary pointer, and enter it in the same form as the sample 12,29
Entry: 10,02
